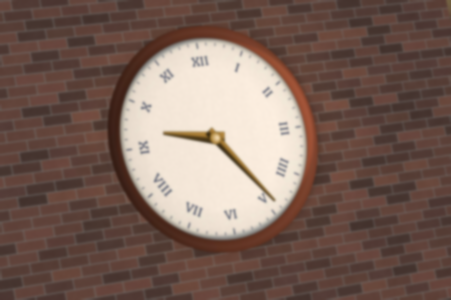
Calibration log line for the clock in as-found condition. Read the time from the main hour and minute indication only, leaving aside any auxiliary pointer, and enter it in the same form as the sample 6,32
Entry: 9,24
